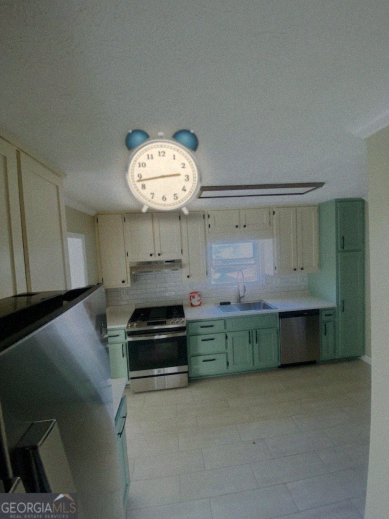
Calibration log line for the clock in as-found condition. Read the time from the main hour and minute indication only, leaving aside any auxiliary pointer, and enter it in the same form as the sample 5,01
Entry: 2,43
